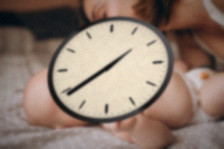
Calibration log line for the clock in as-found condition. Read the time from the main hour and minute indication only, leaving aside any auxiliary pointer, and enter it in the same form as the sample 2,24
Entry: 1,39
